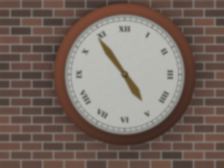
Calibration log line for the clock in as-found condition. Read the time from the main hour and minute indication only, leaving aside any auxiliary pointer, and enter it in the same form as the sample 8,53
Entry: 4,54
